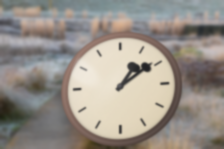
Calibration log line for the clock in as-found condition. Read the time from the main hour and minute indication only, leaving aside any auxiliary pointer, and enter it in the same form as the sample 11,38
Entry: 1,09
